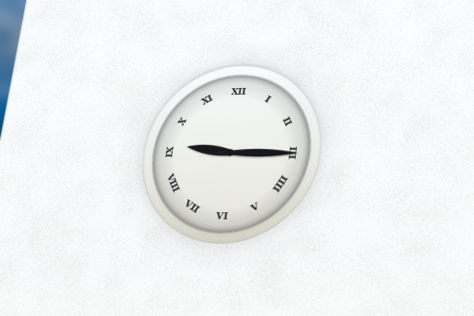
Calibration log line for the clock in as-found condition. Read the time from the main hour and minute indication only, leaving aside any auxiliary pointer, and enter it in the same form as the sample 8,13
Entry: 9,15
